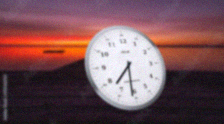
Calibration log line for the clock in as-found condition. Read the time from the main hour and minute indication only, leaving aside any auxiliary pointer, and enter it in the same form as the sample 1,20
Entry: 7,31
